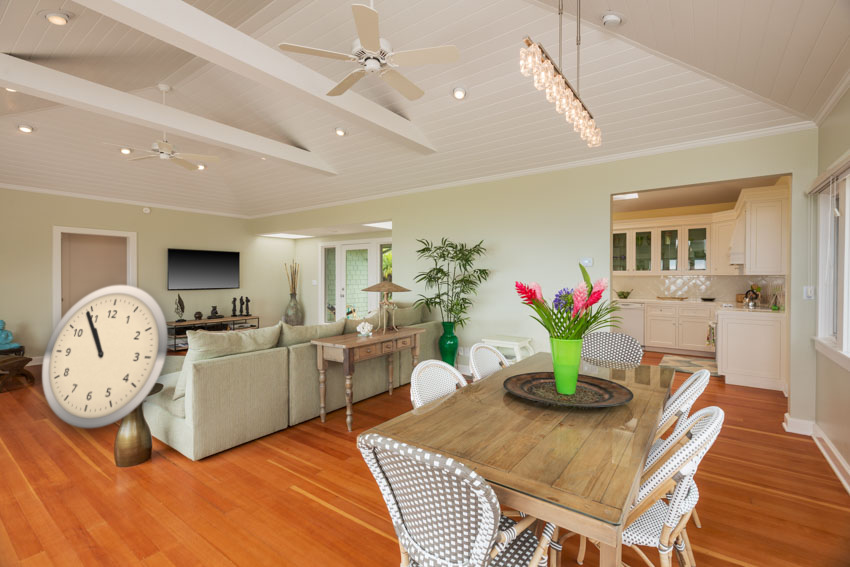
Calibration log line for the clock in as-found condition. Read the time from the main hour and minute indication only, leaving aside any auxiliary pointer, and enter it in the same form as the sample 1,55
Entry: 10,54
